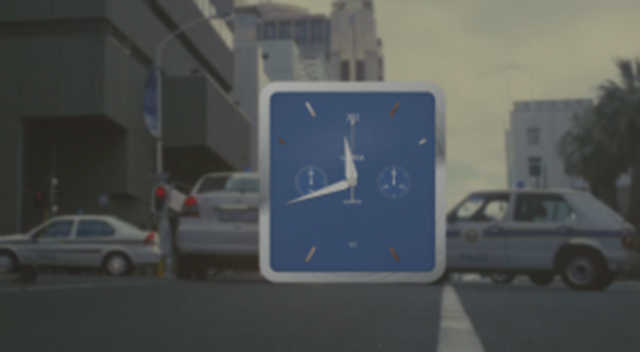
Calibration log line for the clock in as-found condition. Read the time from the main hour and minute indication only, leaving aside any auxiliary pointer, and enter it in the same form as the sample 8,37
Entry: 11,42
